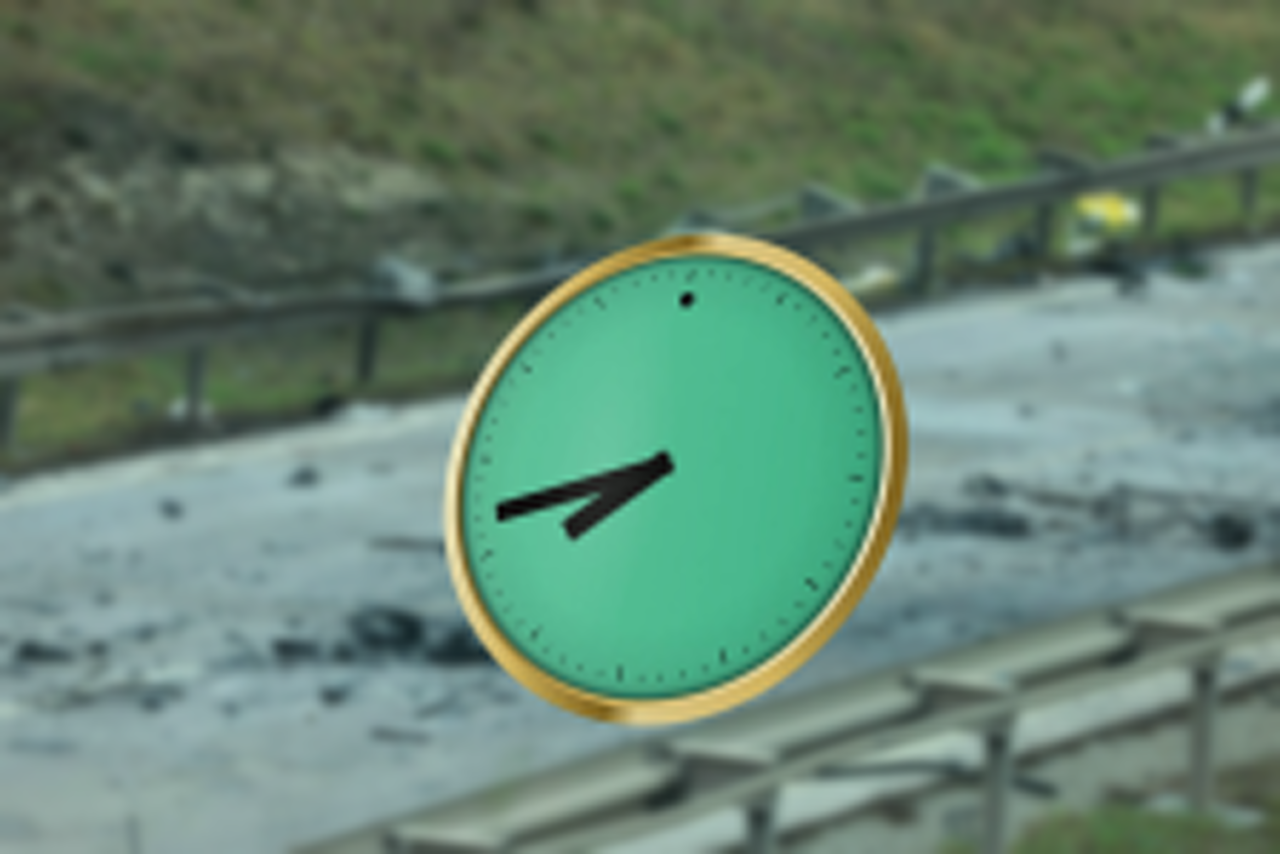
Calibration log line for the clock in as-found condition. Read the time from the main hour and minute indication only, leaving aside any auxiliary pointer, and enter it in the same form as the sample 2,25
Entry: 7,42
